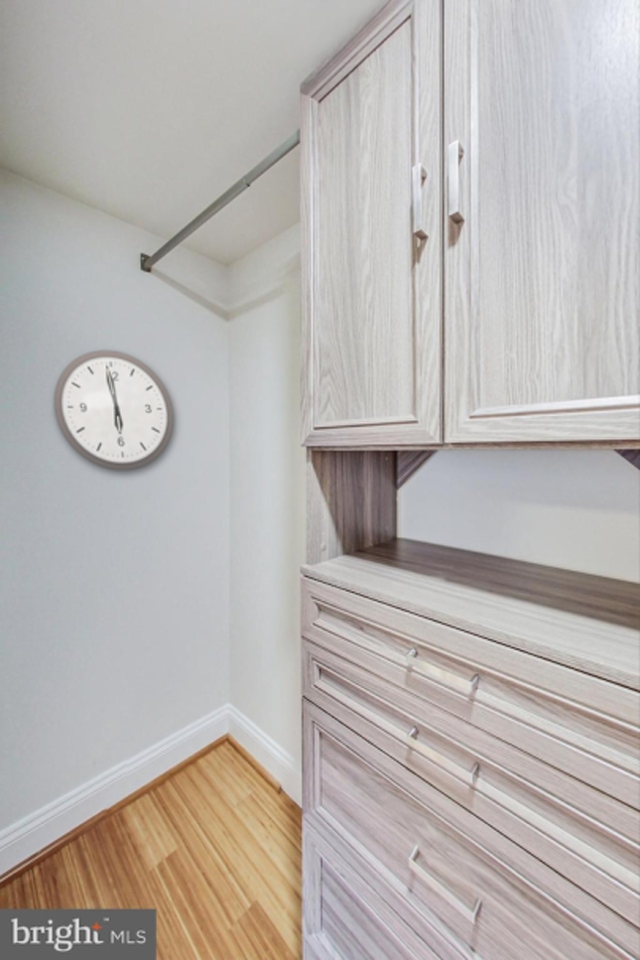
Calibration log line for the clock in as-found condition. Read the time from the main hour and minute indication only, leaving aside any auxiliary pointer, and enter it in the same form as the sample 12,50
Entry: 5,59
